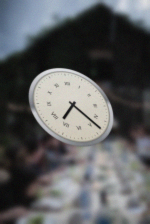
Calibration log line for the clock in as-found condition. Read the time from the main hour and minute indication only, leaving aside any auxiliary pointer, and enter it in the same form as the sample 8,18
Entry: 7,23
